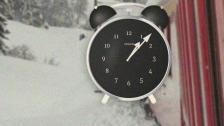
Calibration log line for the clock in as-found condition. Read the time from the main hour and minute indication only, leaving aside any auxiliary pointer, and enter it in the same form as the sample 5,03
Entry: 1,07
